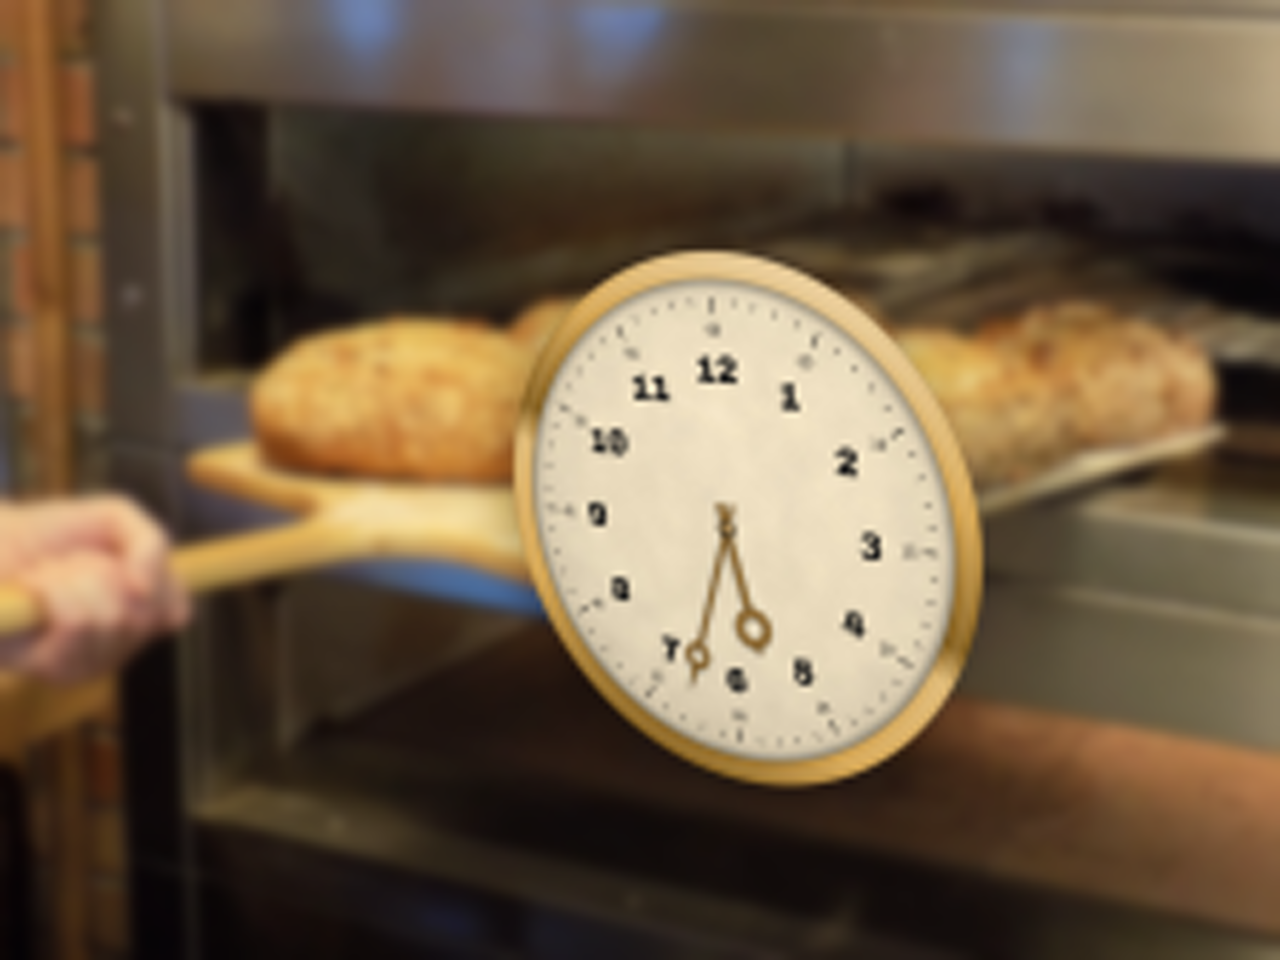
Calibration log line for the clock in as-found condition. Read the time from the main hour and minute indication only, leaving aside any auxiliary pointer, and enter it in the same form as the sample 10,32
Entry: 5,33
